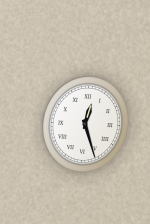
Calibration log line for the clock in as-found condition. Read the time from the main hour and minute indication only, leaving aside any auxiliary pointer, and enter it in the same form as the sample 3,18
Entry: 12,26
